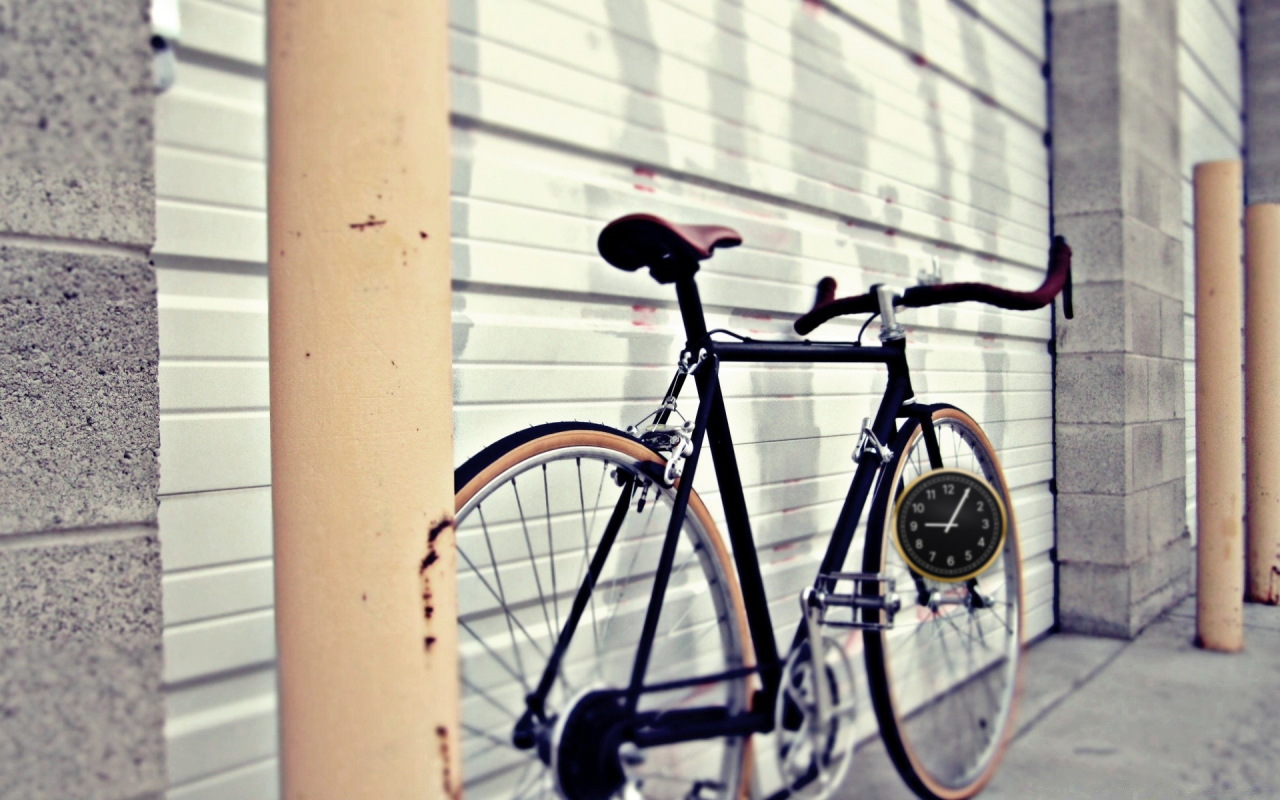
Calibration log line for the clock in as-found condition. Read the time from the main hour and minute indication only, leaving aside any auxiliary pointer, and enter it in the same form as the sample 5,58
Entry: 9,05
